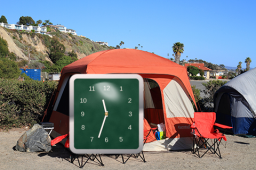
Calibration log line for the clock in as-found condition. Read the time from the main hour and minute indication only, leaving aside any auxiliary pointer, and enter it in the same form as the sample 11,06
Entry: 11,33
